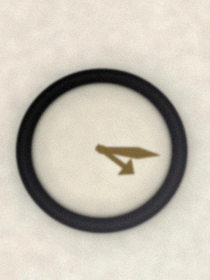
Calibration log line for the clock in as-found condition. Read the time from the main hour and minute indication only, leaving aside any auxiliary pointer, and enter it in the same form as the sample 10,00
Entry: 4,16
